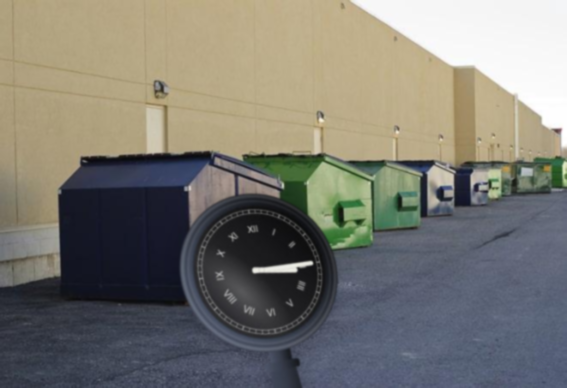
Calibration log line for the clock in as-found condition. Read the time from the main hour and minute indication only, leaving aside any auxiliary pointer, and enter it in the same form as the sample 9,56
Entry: 3,15
